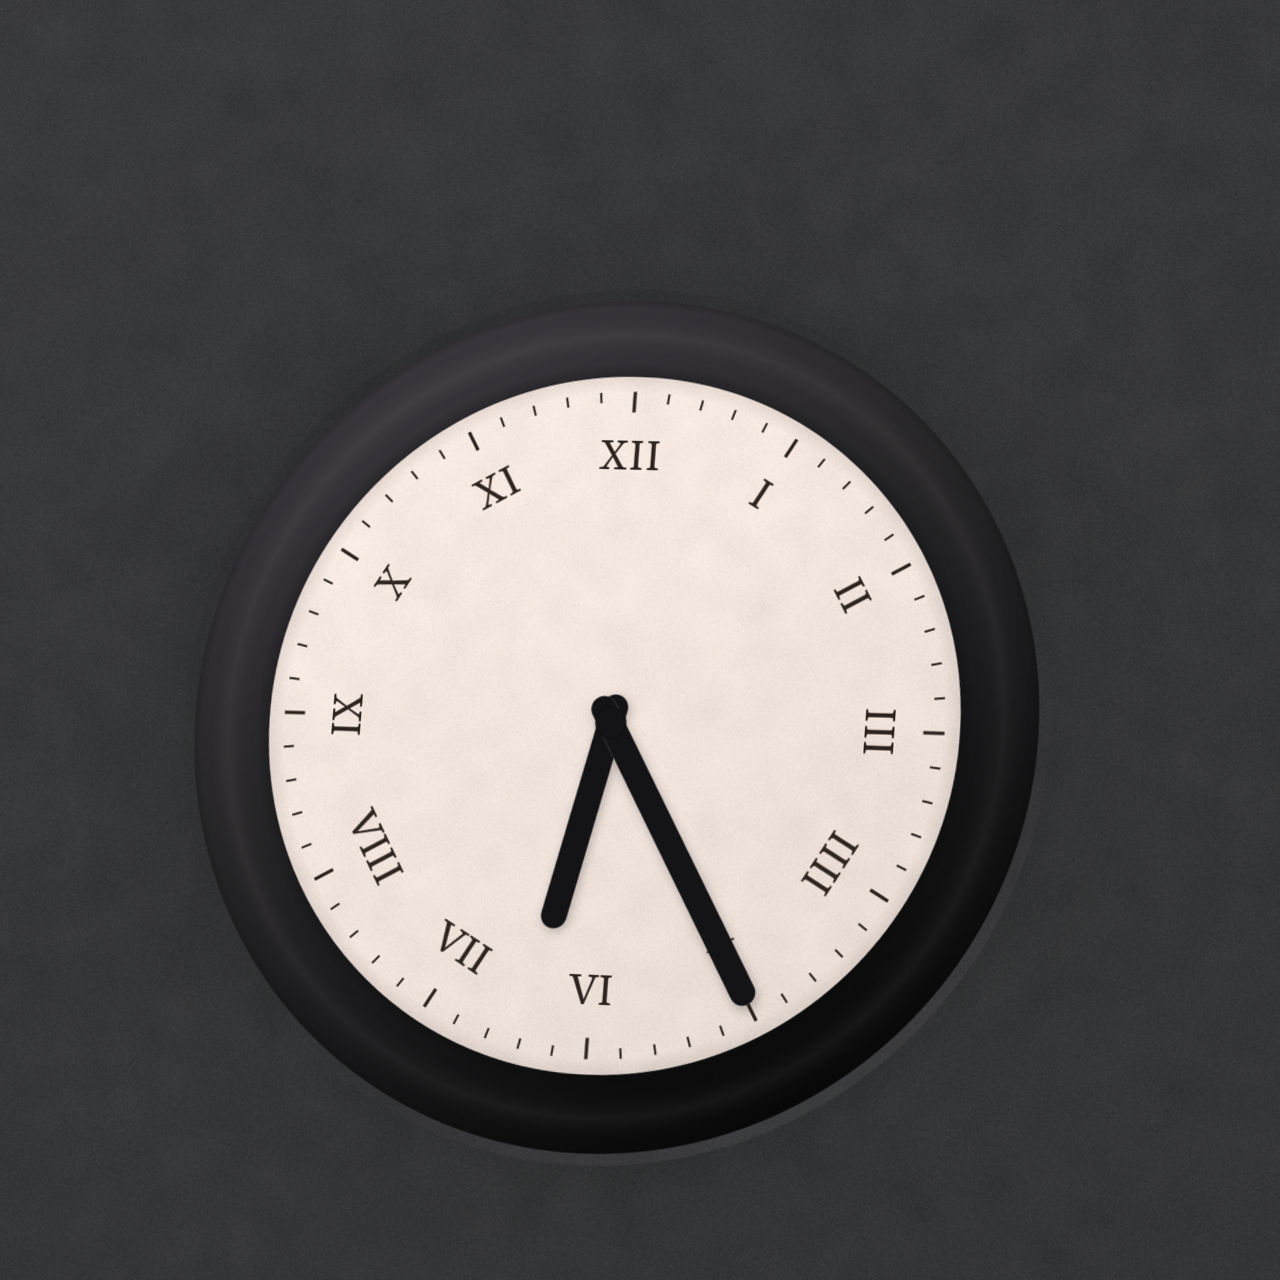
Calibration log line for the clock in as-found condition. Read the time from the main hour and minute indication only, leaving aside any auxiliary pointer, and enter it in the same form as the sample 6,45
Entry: 6,25
